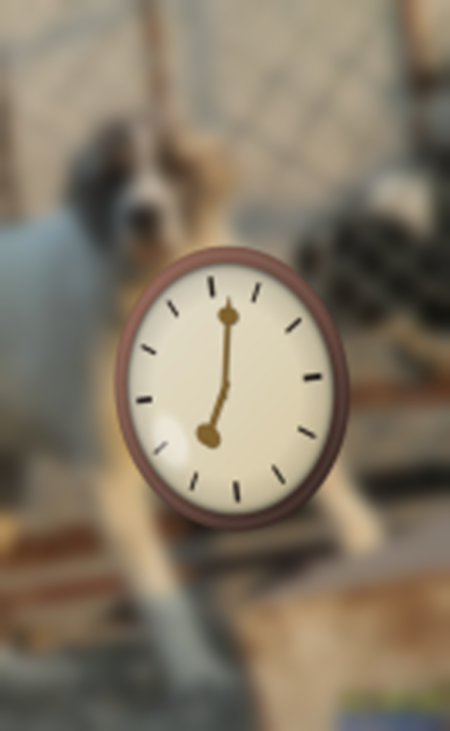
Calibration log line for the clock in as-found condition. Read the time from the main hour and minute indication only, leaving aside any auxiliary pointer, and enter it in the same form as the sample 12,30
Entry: 7,02
